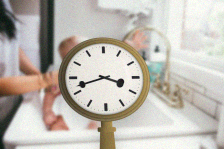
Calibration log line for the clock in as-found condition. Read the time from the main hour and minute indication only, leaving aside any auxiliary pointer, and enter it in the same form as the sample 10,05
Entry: 3,42
